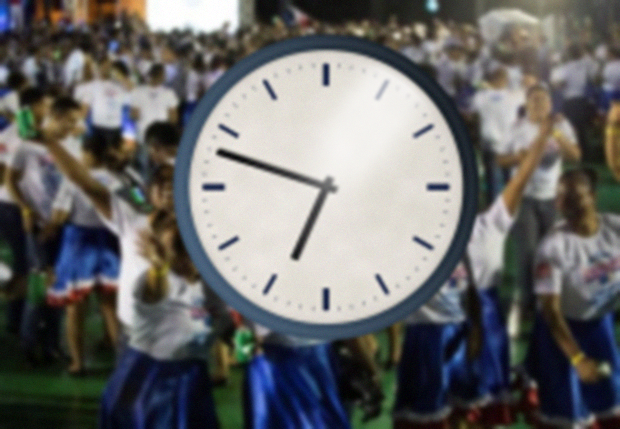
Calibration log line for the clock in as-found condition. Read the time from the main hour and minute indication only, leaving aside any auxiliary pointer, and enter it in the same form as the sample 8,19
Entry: 6,48
